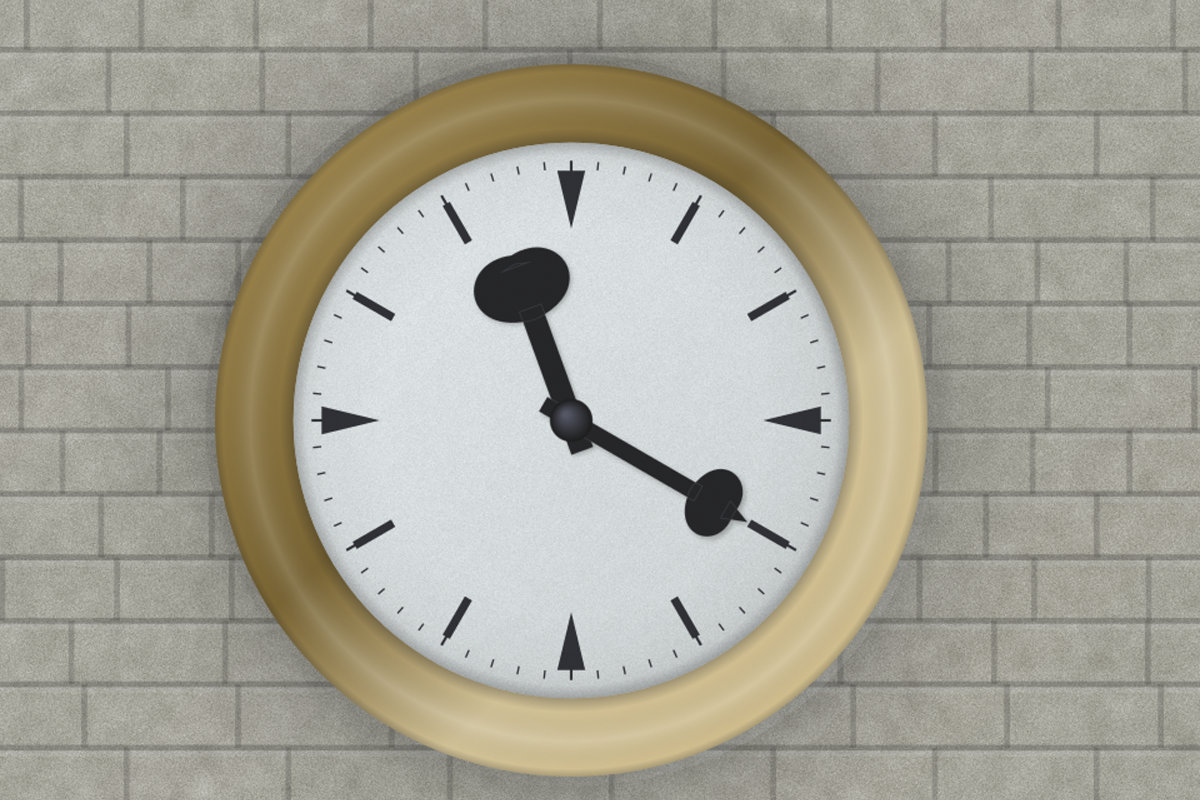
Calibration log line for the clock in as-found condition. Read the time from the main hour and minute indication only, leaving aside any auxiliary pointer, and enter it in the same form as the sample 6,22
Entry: 11,20
